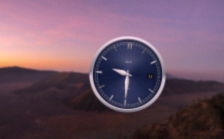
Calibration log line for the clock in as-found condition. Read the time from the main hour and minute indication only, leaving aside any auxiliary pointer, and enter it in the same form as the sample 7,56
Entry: 9,30
